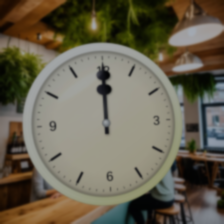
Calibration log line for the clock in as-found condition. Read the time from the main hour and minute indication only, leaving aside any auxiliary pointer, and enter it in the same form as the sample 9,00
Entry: 12,00
